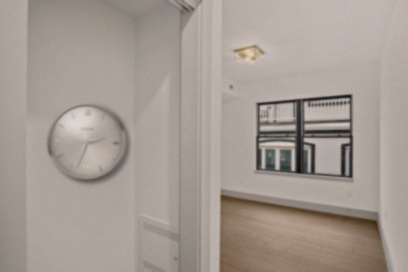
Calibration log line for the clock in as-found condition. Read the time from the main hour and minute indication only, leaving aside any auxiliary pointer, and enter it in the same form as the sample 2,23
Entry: 2,33
